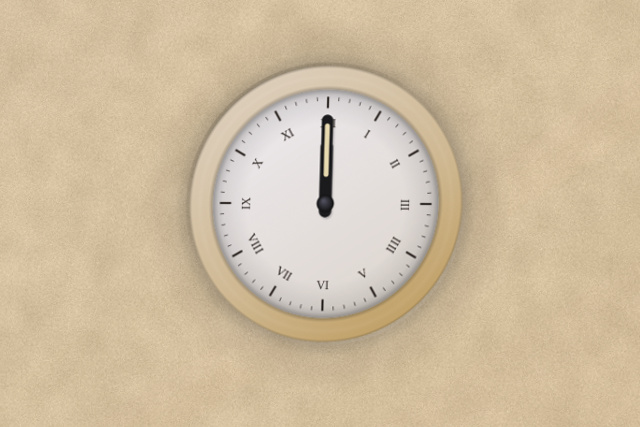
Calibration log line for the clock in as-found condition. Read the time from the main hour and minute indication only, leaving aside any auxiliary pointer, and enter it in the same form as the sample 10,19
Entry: 12,00
